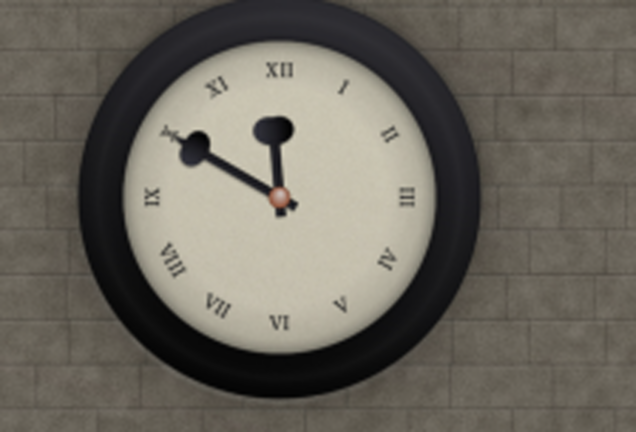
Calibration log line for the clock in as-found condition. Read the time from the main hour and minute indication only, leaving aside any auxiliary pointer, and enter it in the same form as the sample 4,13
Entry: 11,50
